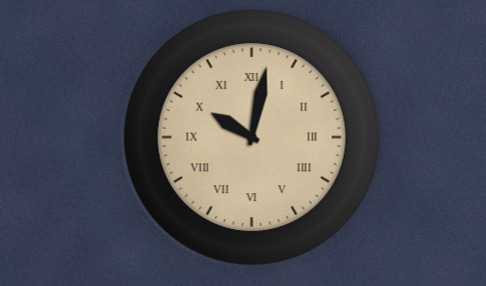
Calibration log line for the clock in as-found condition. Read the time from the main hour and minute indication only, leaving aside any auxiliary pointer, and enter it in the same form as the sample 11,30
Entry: 10,02
